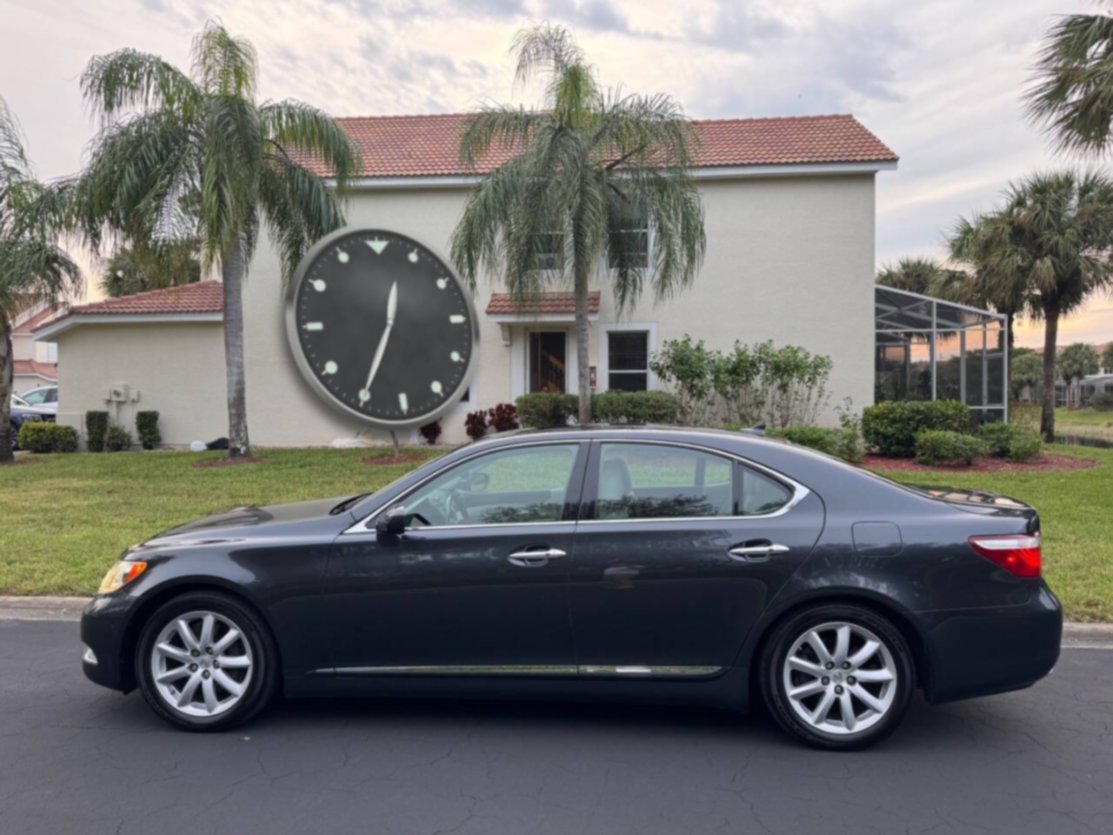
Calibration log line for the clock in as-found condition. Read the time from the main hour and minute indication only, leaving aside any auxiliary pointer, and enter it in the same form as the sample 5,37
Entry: 12,35
